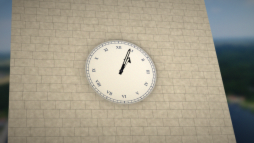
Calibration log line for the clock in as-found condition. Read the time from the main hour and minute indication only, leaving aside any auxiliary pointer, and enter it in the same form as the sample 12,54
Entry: 1,04
